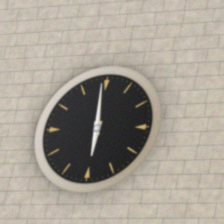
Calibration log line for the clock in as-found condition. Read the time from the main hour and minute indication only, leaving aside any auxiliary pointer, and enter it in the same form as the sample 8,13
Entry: 5,59
